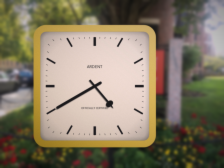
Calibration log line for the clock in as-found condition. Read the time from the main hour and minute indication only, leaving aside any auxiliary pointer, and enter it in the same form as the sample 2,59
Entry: 4,40
